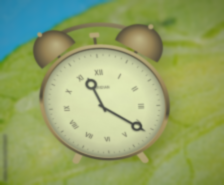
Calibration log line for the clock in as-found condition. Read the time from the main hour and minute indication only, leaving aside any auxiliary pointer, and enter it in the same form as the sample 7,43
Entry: 11,21
